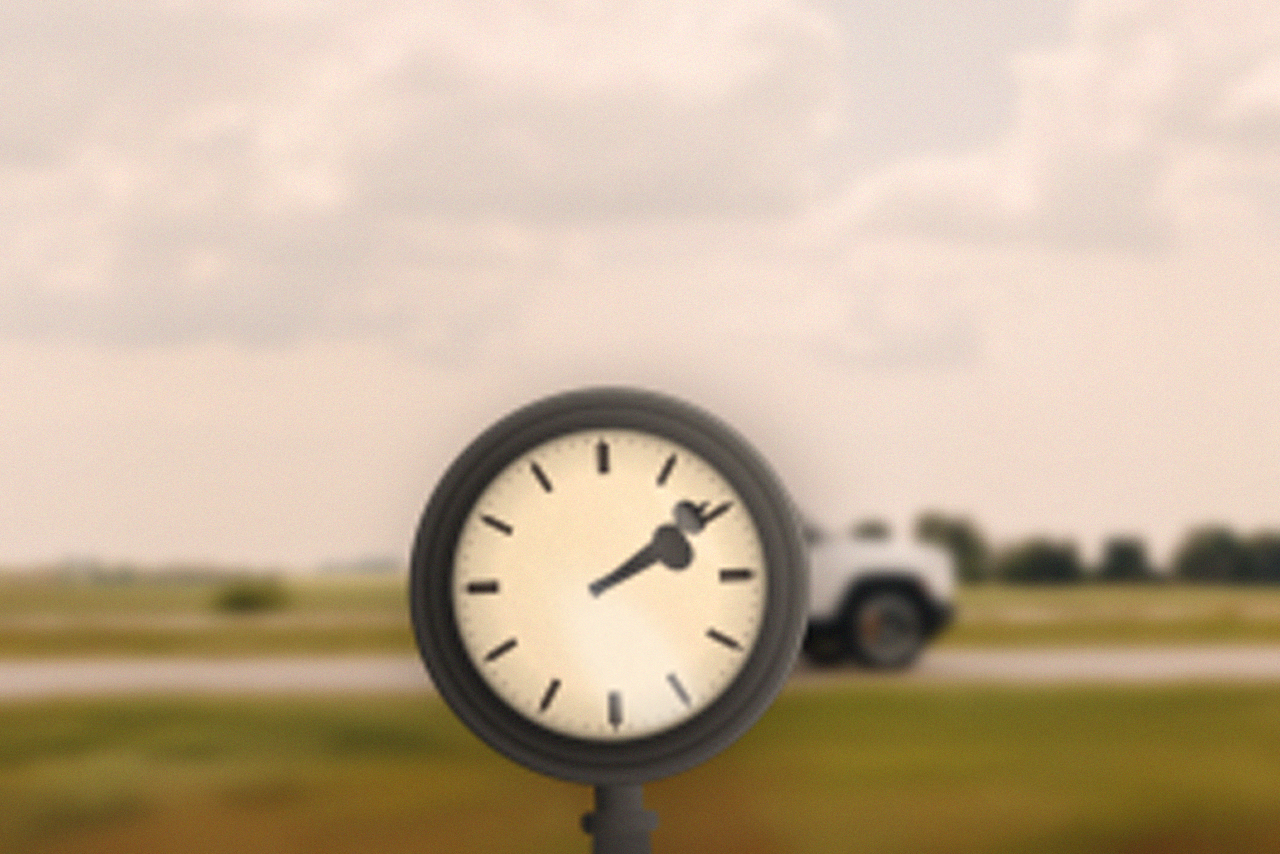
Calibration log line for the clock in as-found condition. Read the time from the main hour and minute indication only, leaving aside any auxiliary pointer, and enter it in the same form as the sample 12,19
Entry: 2,09
